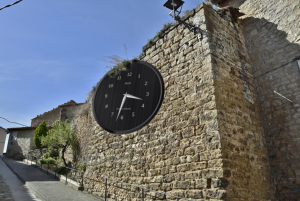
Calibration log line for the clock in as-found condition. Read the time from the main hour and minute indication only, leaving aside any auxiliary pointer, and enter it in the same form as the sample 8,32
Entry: 3,32
